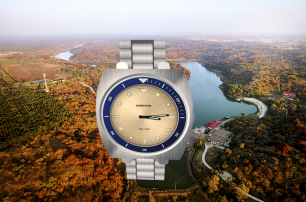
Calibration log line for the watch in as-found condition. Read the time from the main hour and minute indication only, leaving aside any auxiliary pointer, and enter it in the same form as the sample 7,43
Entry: 3,14
